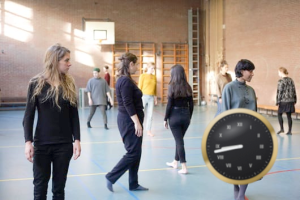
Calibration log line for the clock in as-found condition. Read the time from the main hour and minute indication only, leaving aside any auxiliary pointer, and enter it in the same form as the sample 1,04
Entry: 8,43
